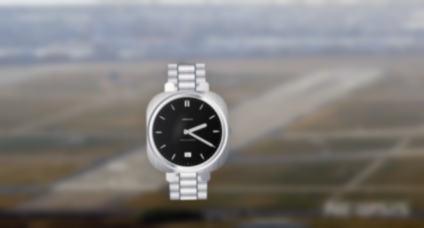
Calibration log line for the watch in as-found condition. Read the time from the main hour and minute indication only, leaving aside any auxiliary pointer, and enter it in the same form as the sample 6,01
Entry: 2,20
